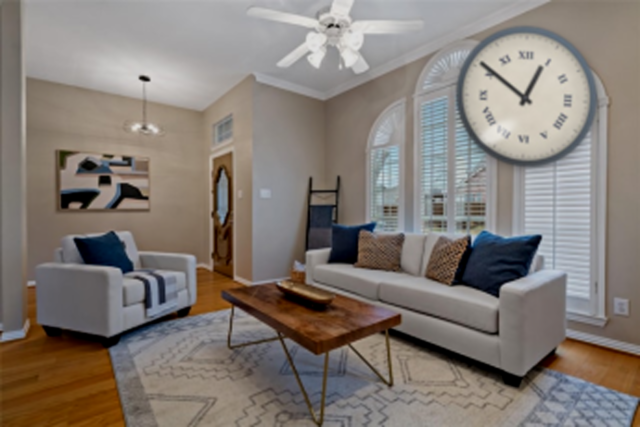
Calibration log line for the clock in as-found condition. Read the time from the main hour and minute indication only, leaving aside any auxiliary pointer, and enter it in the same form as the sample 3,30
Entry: 12,51
